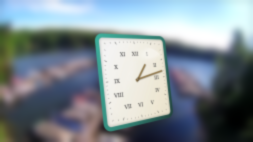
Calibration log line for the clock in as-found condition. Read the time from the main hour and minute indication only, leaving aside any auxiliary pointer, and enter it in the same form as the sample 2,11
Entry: 1,13
